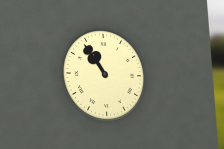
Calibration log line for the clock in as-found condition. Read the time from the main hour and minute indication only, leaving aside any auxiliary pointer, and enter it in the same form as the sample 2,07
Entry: 10,54
